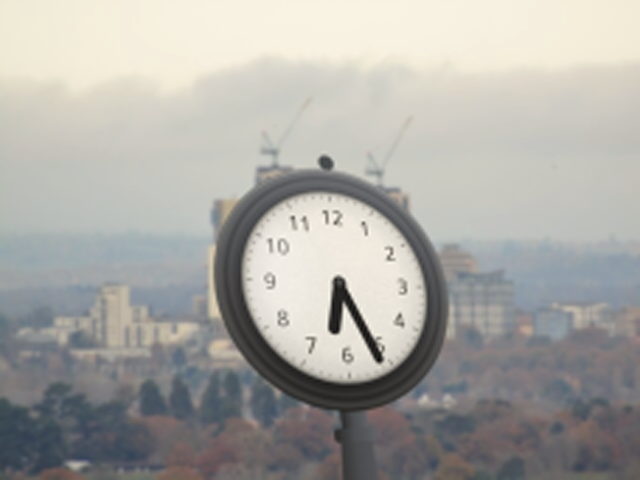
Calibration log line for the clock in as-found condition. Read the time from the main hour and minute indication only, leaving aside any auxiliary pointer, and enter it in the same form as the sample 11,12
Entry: 6,26
